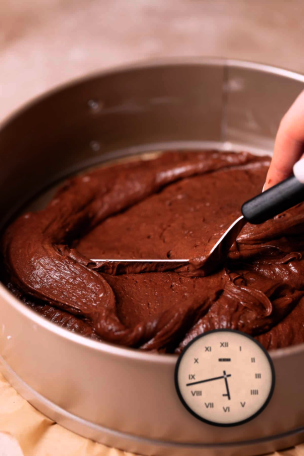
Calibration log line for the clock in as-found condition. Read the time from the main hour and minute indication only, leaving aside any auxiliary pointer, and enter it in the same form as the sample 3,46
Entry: 5,43
